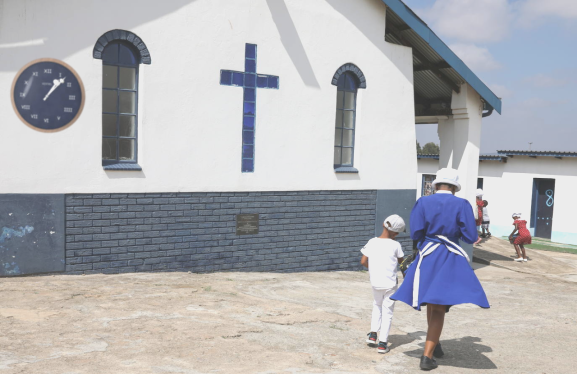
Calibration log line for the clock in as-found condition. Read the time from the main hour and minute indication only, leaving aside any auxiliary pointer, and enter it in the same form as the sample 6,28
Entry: 1,07
